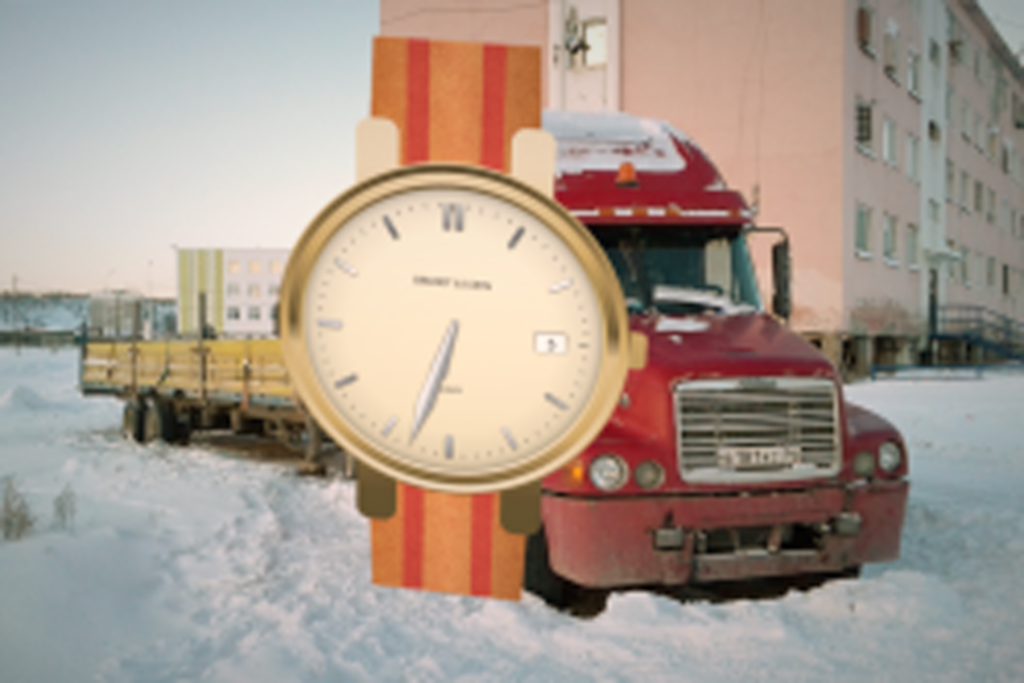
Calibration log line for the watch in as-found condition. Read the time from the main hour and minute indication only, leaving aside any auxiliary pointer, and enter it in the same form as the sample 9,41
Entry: 6,33
